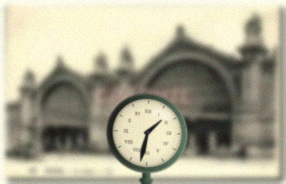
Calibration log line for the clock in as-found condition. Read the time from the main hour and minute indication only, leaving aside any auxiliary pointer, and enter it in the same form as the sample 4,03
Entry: 1,32
